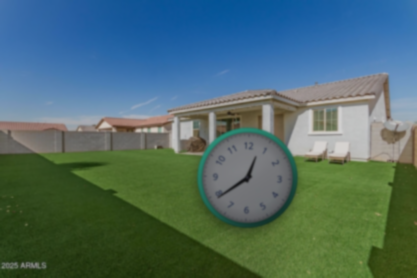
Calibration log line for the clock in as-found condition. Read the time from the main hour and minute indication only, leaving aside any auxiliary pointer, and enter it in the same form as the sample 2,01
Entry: 12,39
